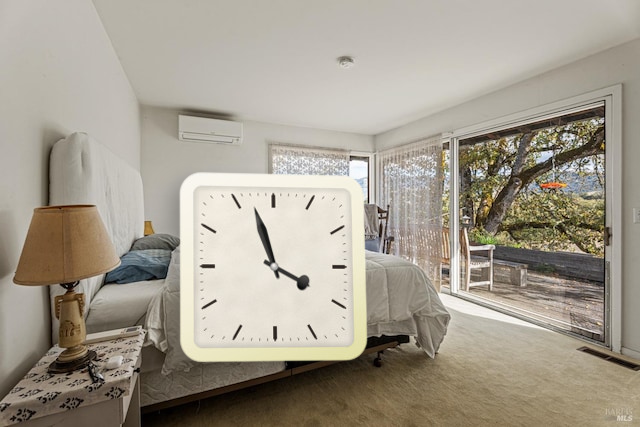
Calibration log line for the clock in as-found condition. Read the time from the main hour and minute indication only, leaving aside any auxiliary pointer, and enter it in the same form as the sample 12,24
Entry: 3,57
